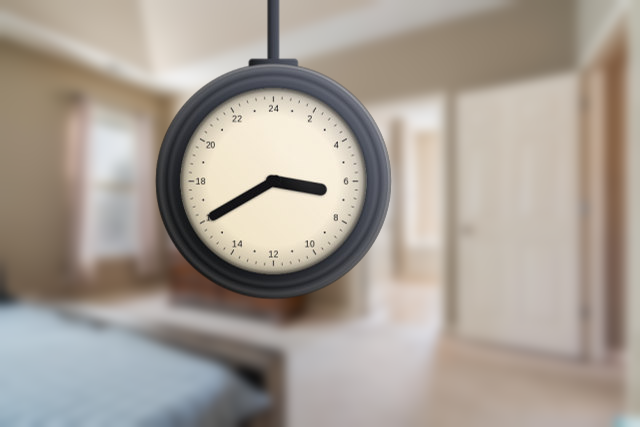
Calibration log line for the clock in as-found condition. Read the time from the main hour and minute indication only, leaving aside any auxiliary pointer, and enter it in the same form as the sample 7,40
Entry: 6,40
